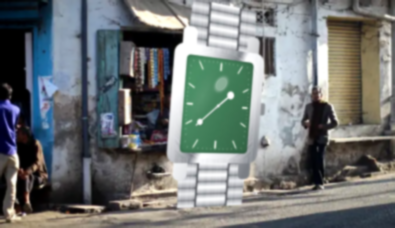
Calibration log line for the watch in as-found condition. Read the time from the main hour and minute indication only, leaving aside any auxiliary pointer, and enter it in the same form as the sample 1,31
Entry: 1,38
